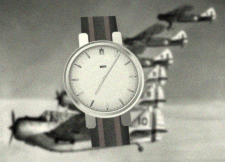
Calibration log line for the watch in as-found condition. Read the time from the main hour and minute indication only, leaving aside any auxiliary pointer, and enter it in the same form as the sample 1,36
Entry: 7,06
